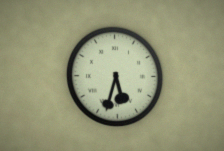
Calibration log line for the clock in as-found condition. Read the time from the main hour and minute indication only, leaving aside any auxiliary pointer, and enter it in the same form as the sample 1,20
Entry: 5,33
